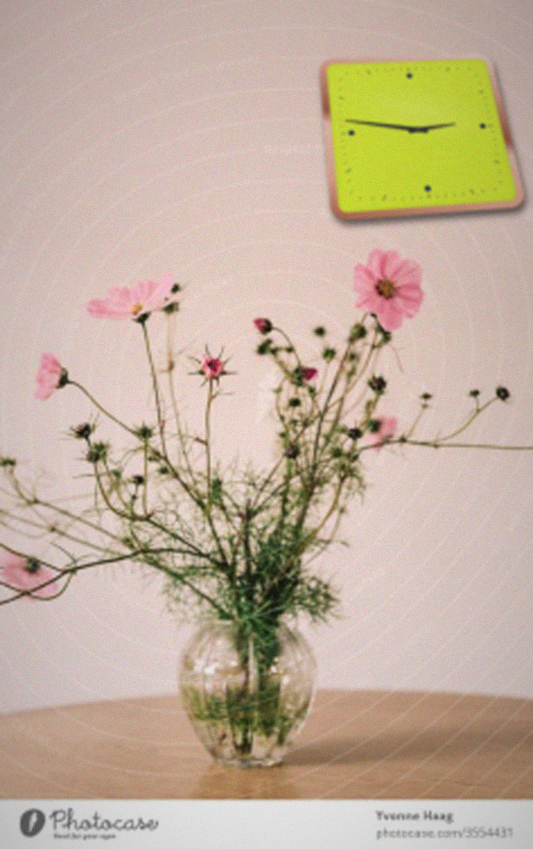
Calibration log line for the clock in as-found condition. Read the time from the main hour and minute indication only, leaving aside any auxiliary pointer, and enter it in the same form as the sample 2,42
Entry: 2,47
